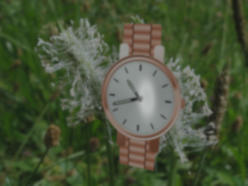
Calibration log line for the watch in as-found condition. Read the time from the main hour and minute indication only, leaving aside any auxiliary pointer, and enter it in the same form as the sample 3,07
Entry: 10,42
